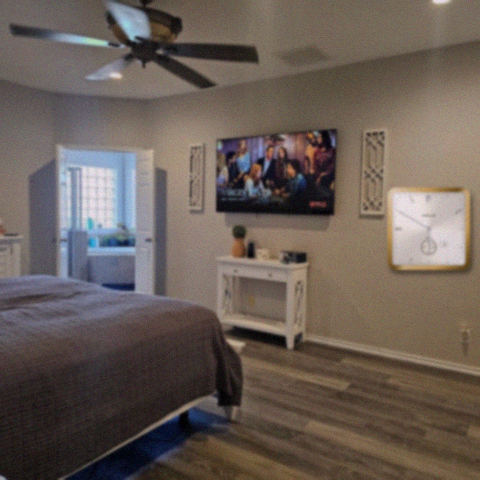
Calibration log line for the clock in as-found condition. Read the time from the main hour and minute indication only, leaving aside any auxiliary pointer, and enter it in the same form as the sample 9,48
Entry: 5,50
